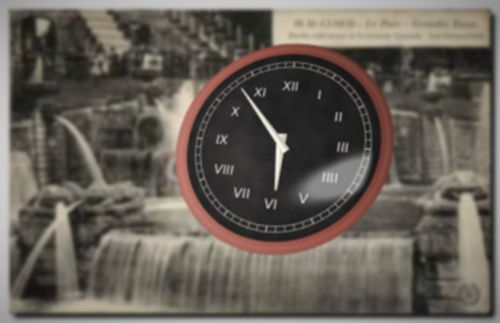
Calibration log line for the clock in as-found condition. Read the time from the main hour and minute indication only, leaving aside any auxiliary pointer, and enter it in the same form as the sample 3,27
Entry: 5,53
